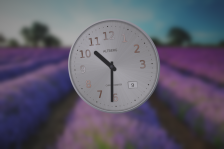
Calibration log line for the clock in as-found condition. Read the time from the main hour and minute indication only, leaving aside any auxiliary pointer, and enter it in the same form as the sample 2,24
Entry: 10,31
